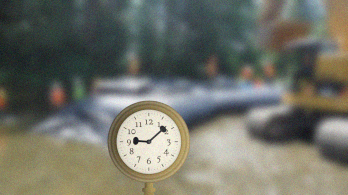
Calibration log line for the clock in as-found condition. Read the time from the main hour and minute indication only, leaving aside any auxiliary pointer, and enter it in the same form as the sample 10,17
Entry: 9,08
